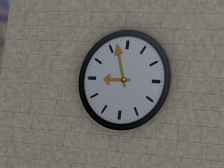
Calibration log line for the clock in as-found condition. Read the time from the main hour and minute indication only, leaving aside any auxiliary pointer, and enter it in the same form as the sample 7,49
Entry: 8,57
